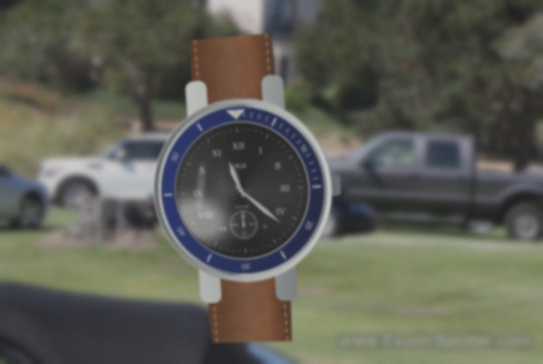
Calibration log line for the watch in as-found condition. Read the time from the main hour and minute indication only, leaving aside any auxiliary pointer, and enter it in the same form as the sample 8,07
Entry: 11,22
